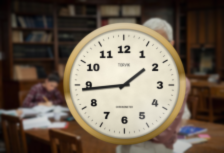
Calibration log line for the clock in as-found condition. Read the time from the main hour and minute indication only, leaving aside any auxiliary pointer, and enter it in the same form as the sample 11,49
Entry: 1,44
